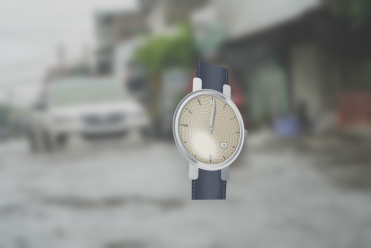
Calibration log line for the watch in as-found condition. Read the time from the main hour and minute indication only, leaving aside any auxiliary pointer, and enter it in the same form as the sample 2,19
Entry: 12,01
